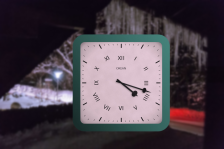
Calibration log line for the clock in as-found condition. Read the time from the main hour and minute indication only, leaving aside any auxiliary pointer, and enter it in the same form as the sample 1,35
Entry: 4,18
